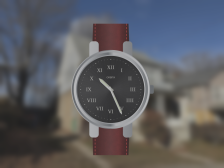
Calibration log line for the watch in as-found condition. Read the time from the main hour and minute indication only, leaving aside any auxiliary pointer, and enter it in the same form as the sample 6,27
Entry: 10,26
